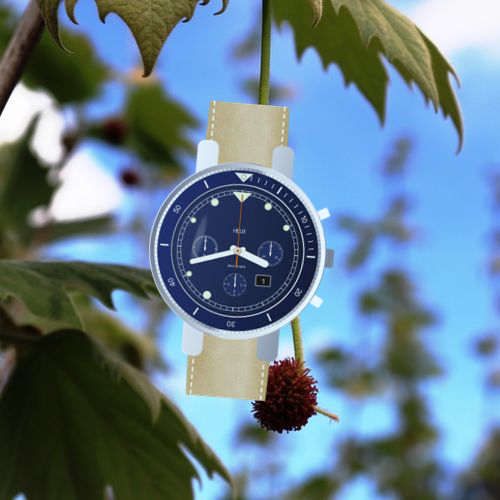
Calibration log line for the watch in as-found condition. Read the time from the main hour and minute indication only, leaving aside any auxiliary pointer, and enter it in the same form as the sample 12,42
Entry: 3,42
